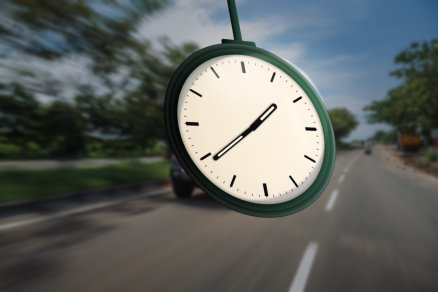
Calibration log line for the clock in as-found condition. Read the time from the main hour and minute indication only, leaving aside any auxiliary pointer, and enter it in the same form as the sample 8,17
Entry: 1,39
